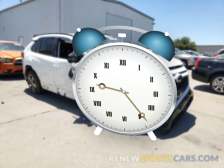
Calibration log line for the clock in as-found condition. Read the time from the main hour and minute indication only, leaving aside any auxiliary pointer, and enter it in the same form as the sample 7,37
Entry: 9,24
